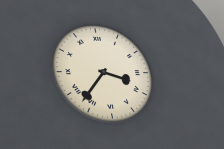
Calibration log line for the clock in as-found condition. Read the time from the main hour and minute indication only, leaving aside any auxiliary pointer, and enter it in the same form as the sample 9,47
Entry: 3,37
